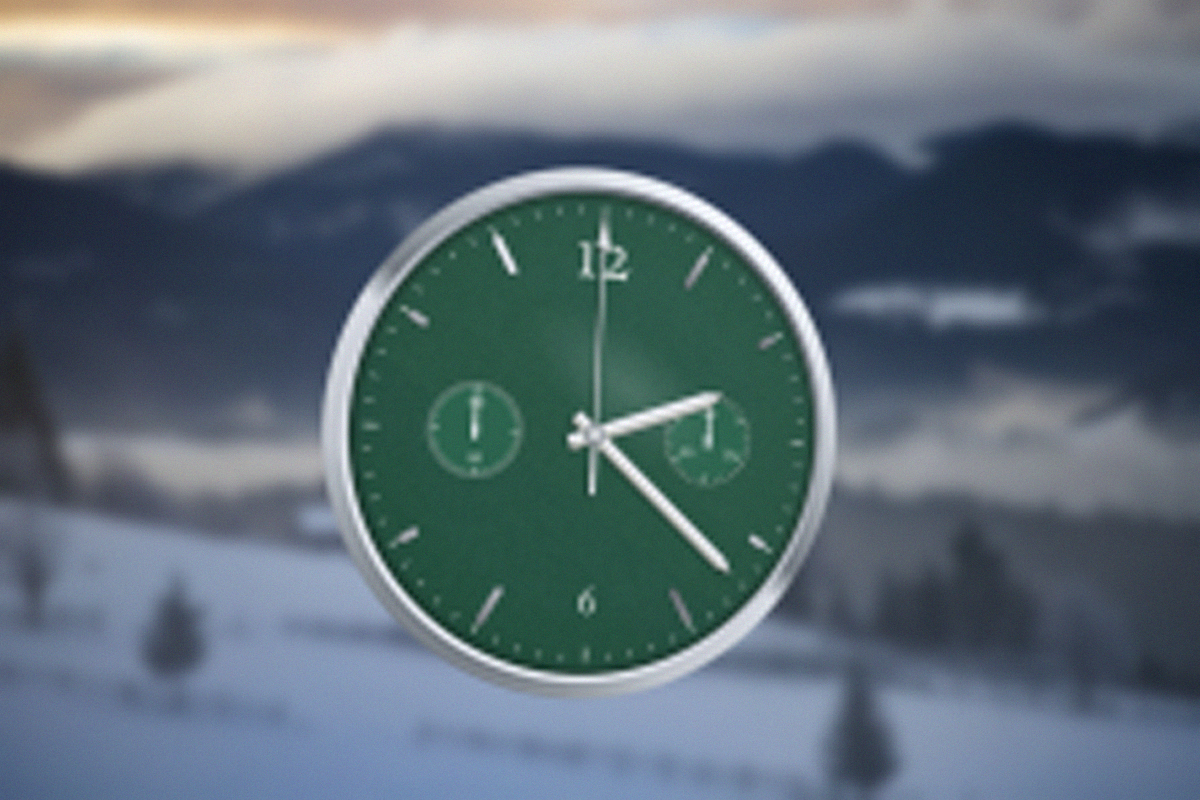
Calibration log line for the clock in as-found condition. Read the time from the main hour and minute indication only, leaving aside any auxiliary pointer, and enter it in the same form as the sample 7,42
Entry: 2,22
